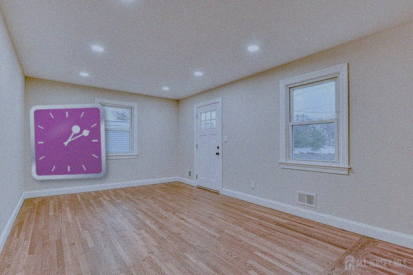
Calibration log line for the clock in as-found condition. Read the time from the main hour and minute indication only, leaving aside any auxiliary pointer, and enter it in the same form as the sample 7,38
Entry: 1,11
